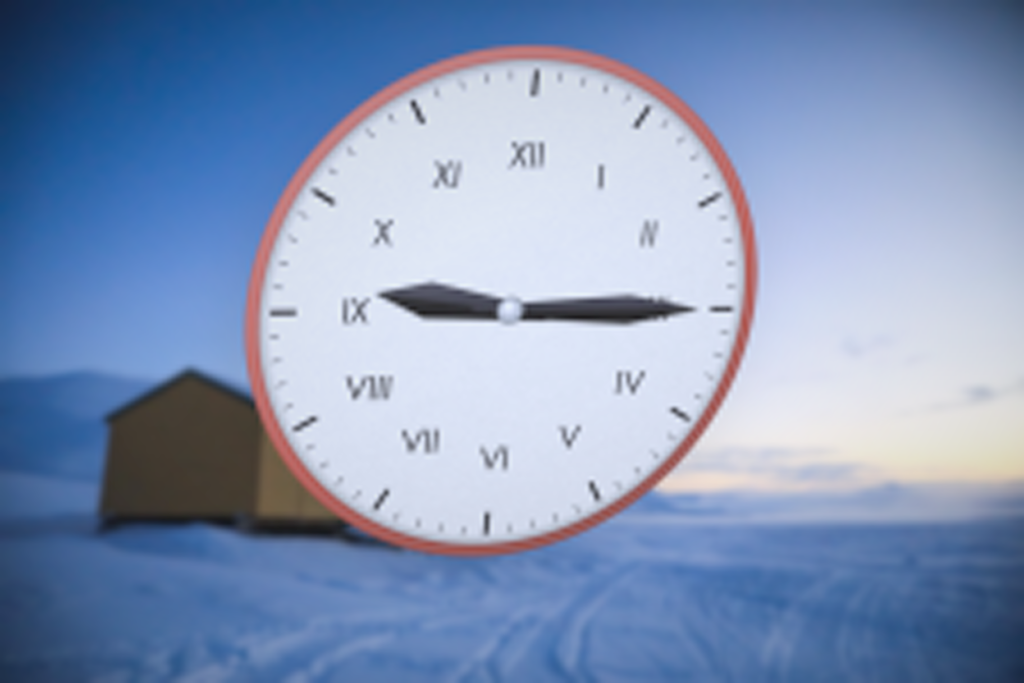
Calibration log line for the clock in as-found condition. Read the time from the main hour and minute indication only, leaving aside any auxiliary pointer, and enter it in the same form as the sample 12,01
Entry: 9,15
